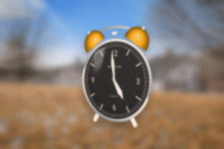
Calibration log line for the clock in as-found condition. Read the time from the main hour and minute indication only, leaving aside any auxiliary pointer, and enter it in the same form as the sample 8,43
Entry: 4,59
